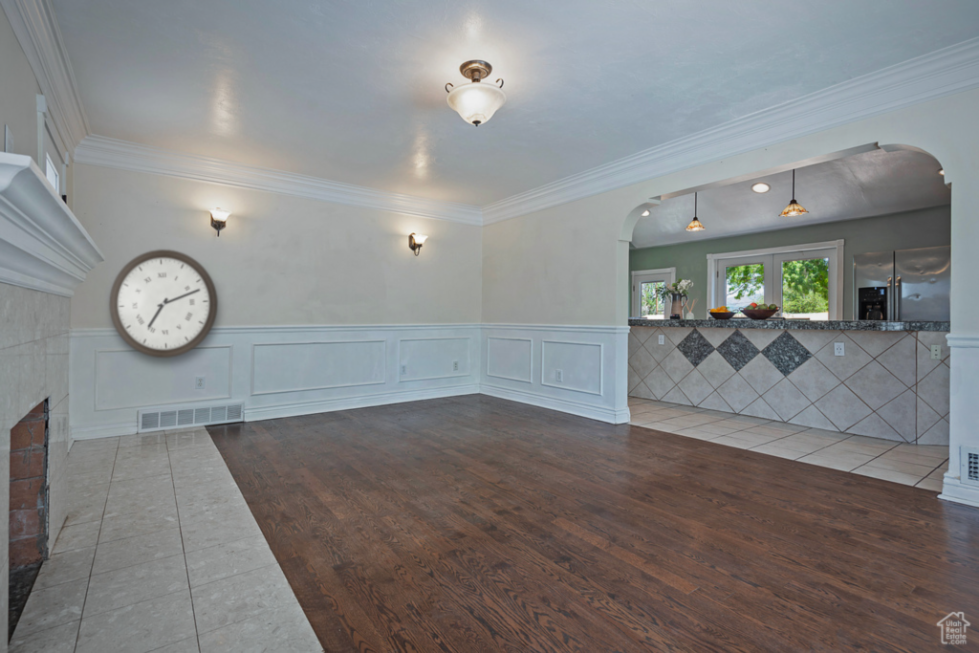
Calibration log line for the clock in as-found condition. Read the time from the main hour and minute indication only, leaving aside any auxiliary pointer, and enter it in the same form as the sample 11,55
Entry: 7,12
